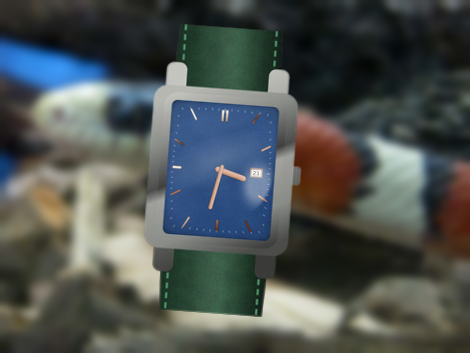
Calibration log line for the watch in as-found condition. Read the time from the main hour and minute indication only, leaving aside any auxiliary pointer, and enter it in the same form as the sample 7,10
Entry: 3,32
